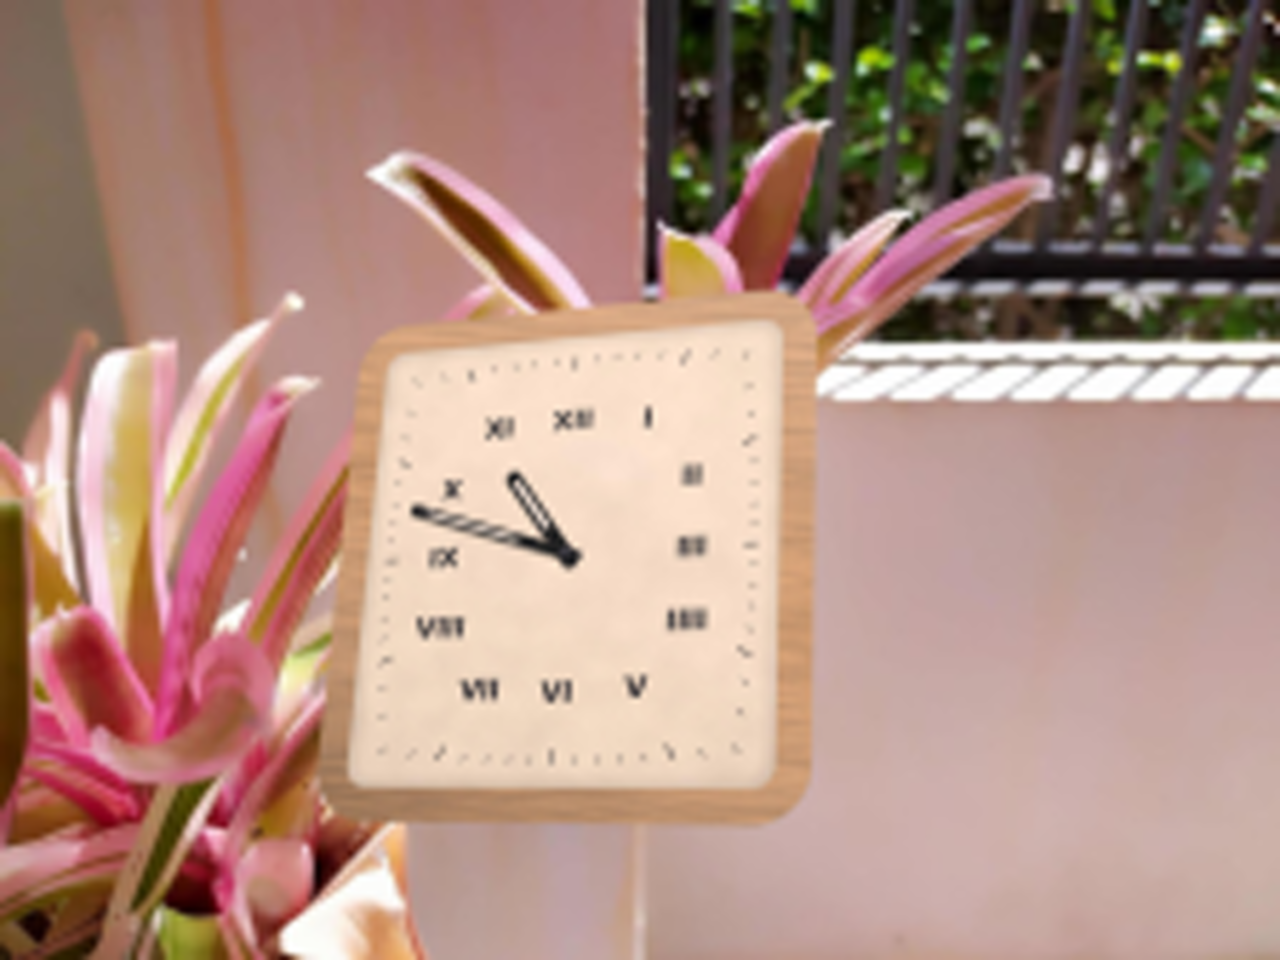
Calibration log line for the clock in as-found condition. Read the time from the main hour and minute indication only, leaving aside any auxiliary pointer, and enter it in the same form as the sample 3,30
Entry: 10,48
